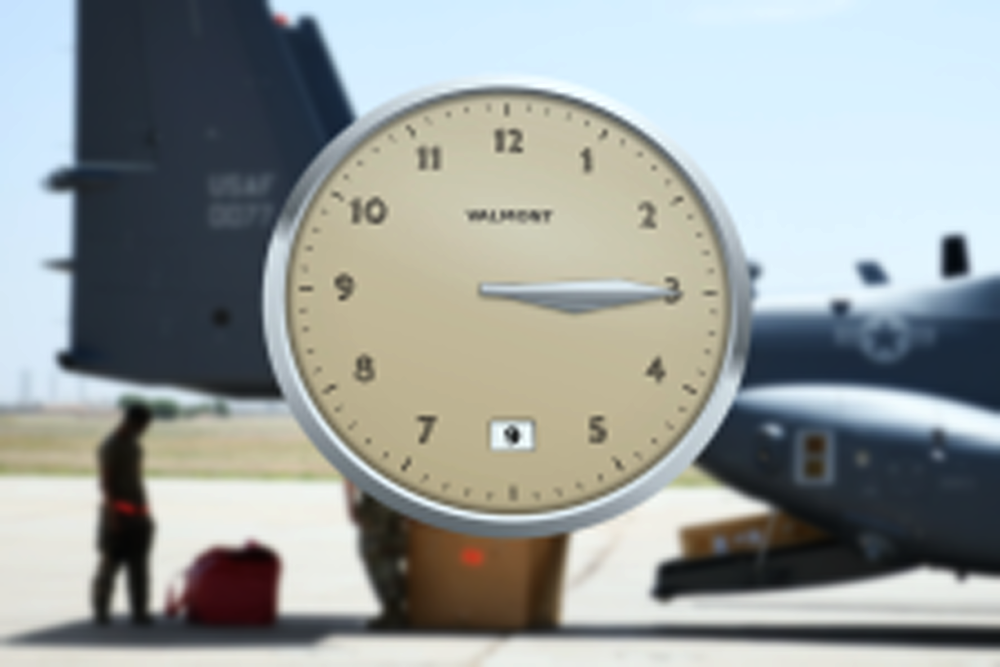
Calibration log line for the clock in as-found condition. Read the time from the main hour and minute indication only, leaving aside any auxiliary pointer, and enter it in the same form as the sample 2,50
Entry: 3,15
